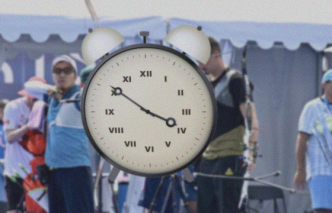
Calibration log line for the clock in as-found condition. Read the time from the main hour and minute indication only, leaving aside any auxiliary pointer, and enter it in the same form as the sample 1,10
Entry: 3,51
